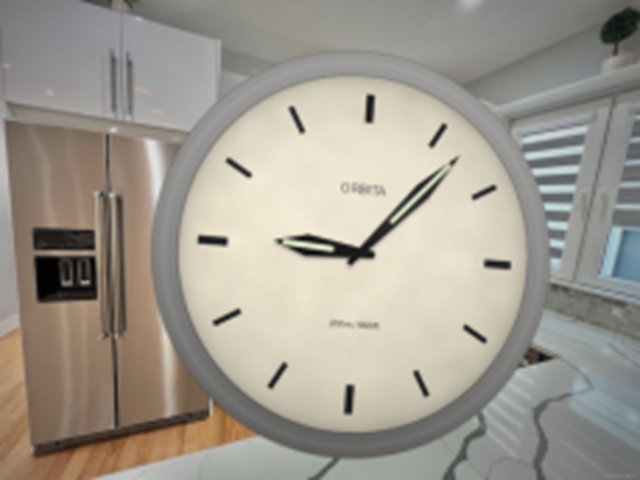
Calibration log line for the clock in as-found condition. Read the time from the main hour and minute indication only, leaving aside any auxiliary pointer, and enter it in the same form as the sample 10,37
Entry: 9,07
